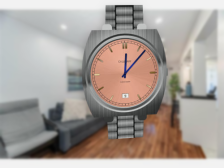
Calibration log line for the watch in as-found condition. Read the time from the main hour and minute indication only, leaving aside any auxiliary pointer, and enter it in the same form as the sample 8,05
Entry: 12,07
